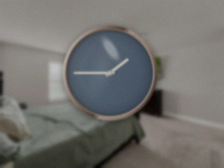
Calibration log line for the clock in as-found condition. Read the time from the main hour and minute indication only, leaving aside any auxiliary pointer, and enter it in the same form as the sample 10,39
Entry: 1,45
